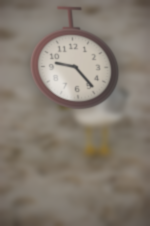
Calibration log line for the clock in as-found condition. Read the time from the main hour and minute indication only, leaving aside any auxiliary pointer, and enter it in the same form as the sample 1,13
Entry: 9,24
